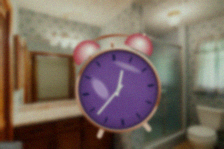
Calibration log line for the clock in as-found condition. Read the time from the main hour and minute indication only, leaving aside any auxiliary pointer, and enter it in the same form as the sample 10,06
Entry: 12,38
